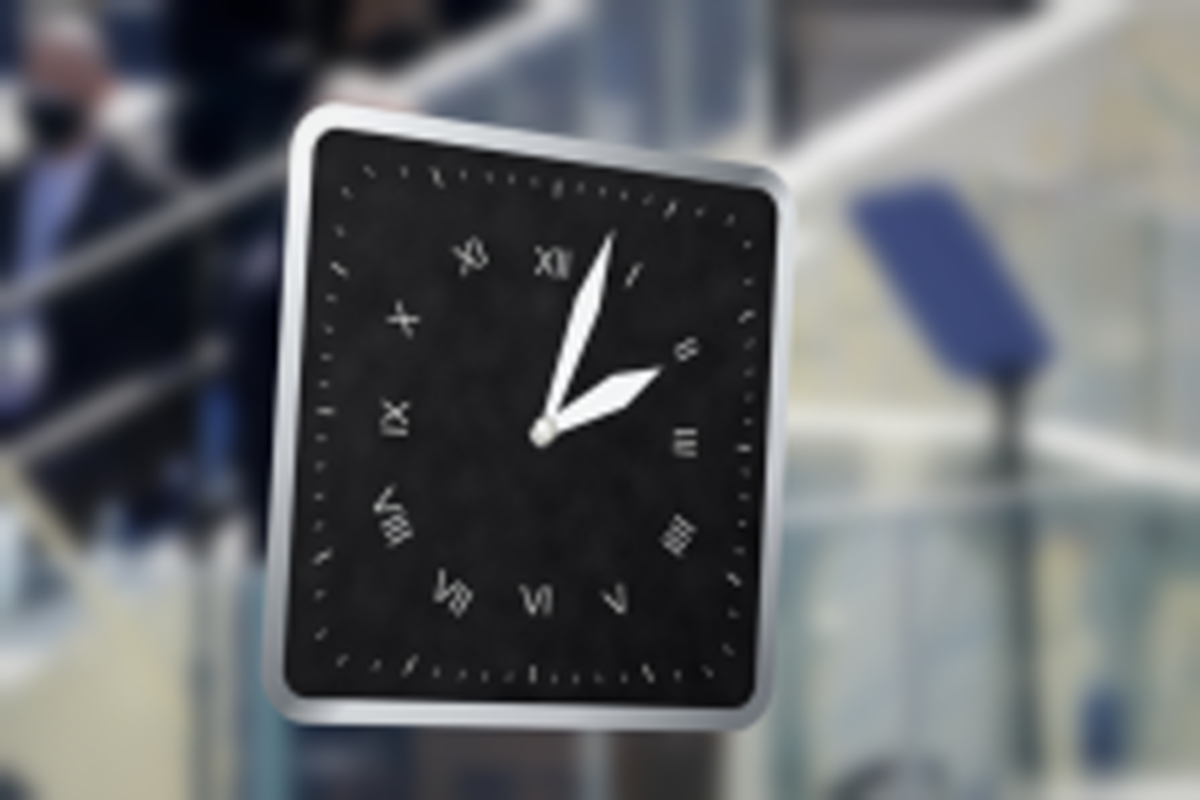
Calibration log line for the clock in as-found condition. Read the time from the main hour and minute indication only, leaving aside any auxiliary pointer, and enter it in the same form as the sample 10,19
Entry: 2,03
